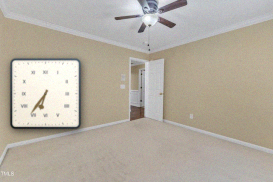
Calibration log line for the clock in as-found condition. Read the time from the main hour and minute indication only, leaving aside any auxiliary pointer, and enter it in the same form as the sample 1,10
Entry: 6,36
